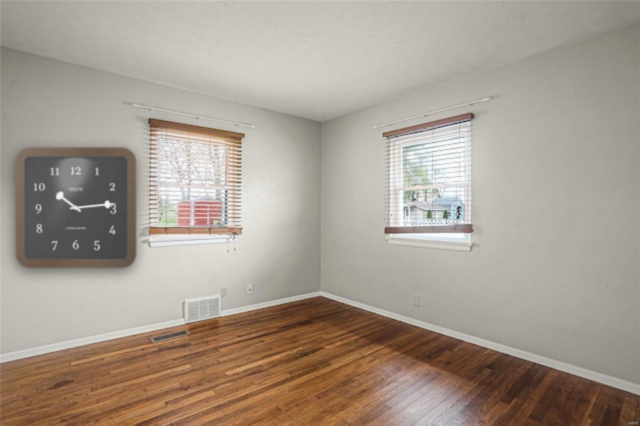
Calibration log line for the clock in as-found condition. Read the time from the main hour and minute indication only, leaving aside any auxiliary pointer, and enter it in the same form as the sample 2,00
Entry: 10,14
